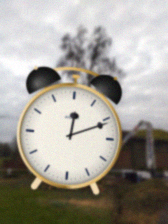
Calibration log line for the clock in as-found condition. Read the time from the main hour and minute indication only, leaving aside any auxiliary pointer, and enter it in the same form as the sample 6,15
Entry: 12,11
